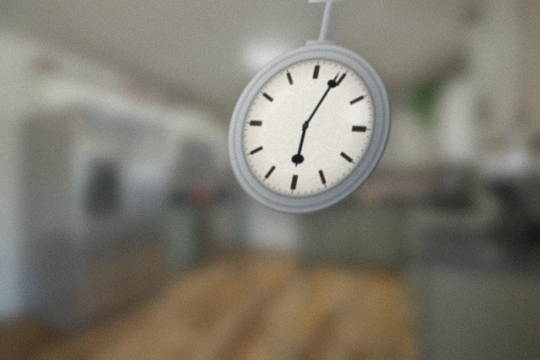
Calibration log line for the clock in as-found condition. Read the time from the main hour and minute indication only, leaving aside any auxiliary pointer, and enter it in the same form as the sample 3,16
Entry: 6,04
